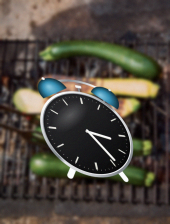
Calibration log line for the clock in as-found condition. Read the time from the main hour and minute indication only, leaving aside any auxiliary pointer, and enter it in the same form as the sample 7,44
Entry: 3,24
